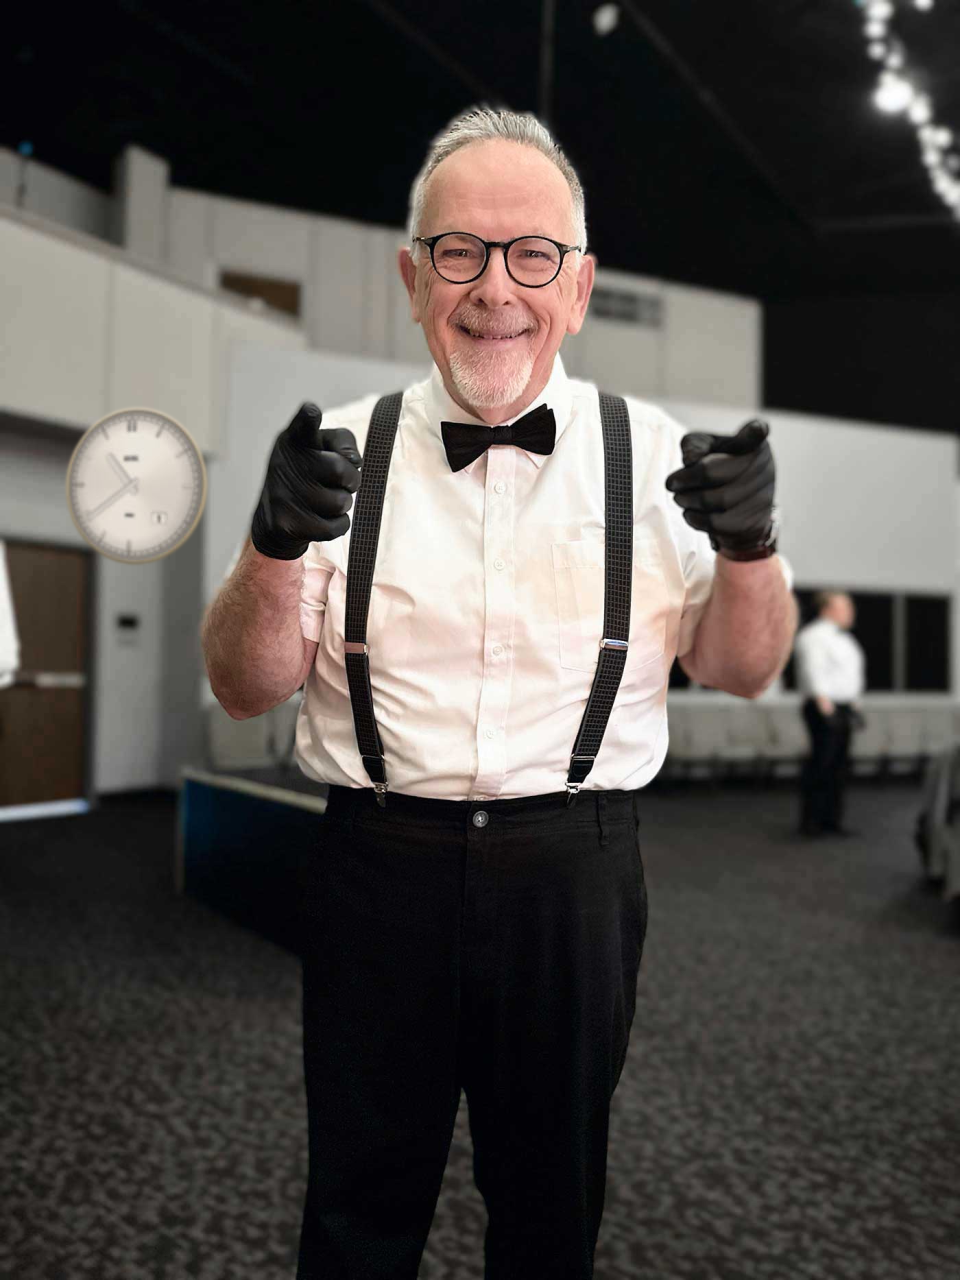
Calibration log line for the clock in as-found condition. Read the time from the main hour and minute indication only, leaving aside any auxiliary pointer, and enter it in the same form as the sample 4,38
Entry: 10,39
